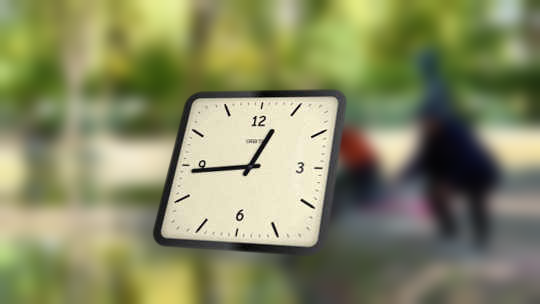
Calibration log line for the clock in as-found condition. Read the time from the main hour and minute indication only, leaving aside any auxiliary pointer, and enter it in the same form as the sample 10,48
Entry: 12,44
